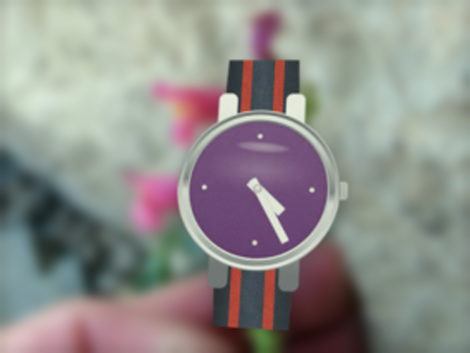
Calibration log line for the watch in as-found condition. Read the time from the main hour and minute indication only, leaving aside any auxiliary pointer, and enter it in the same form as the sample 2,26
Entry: 4,25
